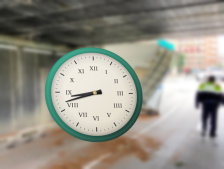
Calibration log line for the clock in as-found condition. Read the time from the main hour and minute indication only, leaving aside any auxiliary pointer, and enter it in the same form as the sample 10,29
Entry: 8,42
